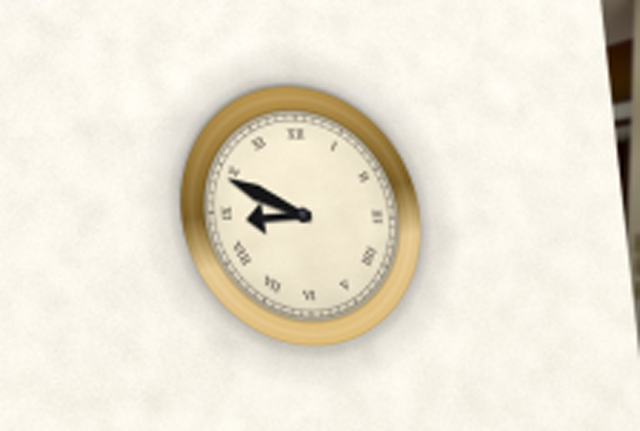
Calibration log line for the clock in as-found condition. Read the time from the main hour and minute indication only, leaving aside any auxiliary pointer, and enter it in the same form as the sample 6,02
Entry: 8,49
